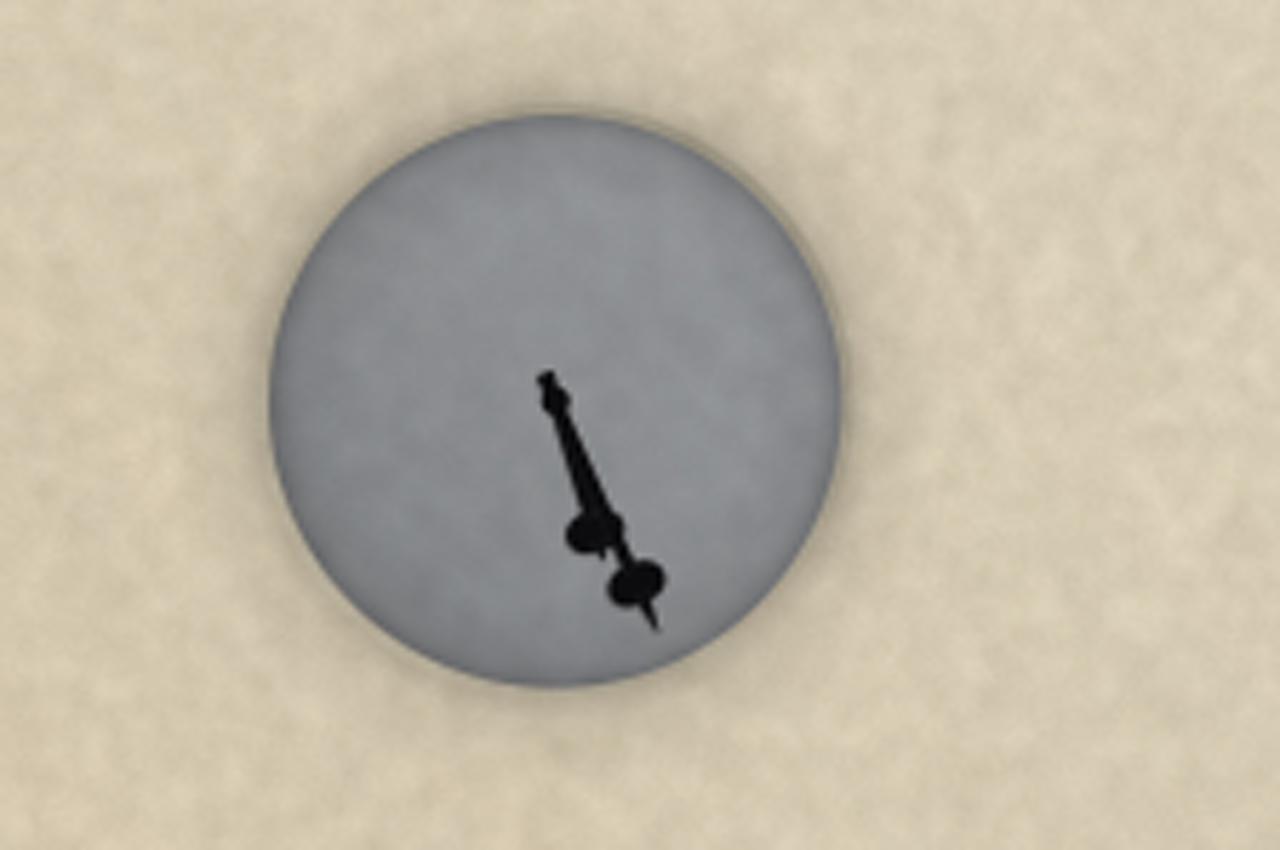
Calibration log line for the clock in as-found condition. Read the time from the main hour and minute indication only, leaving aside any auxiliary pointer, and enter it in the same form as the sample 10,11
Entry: 5,26
